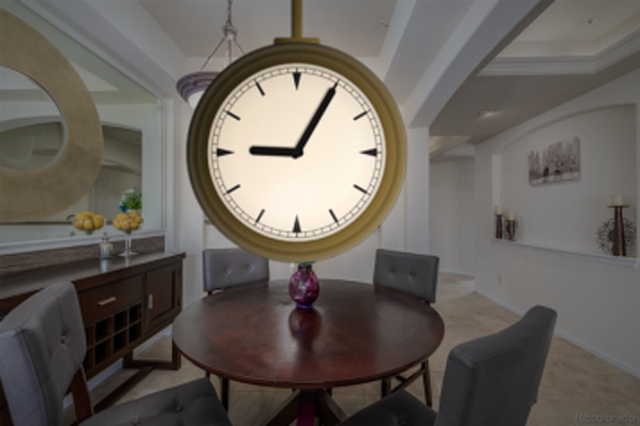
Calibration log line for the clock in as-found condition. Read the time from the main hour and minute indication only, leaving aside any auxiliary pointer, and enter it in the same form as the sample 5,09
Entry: 9,05
